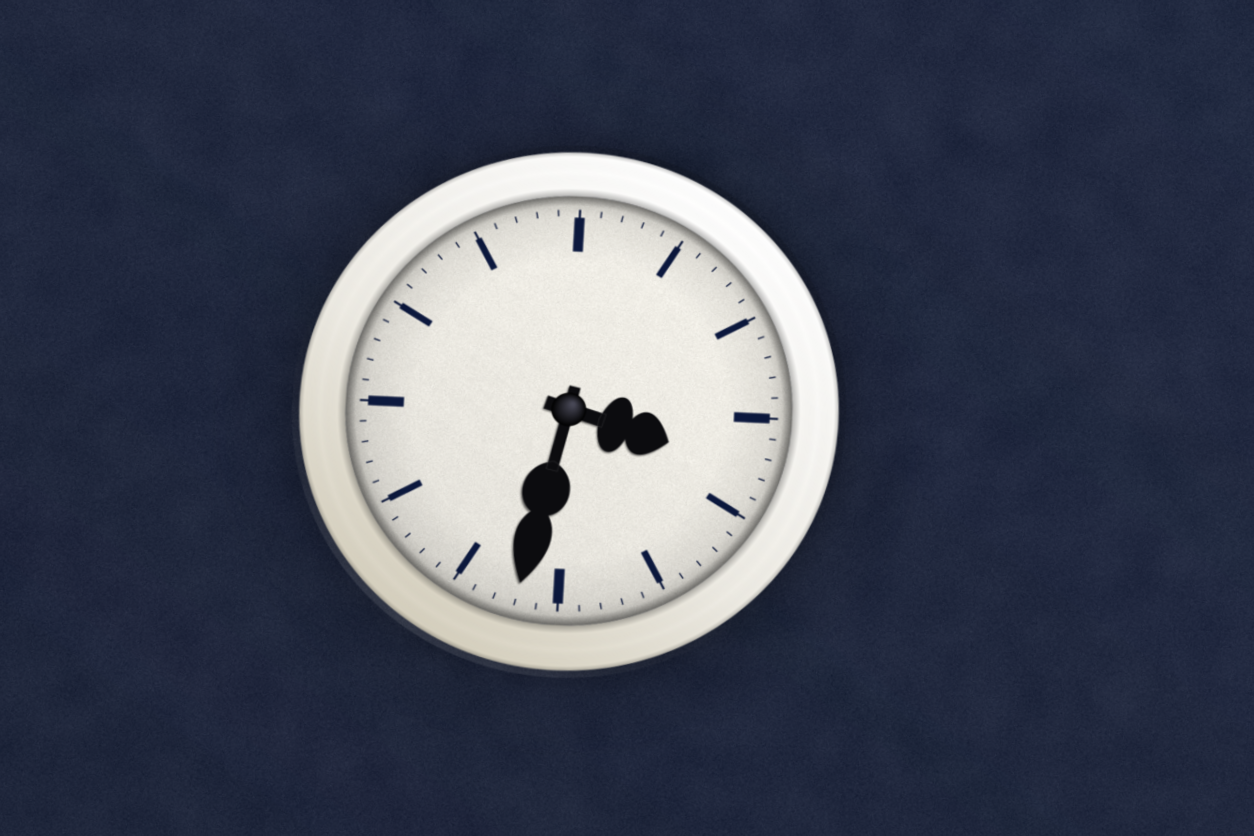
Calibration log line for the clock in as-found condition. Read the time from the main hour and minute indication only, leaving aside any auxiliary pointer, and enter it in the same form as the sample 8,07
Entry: 3,32
